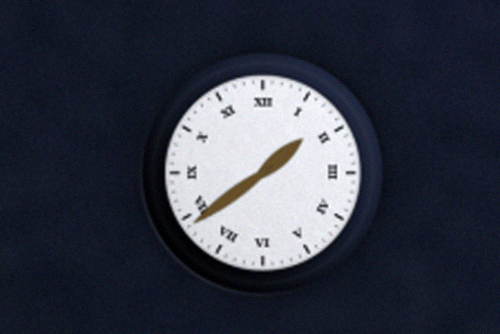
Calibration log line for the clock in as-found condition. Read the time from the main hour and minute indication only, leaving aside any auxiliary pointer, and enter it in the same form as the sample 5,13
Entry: 1,39
